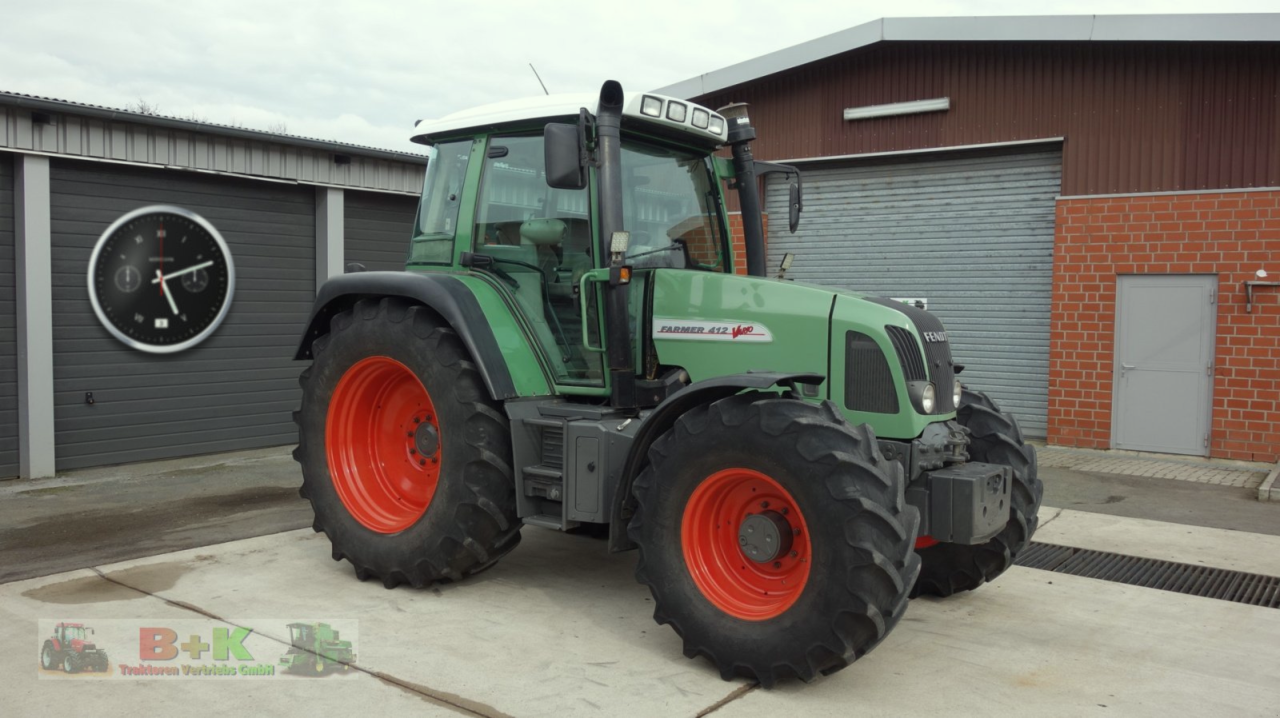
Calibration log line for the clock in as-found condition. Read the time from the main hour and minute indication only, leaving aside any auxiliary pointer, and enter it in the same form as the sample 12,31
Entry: 5,12
